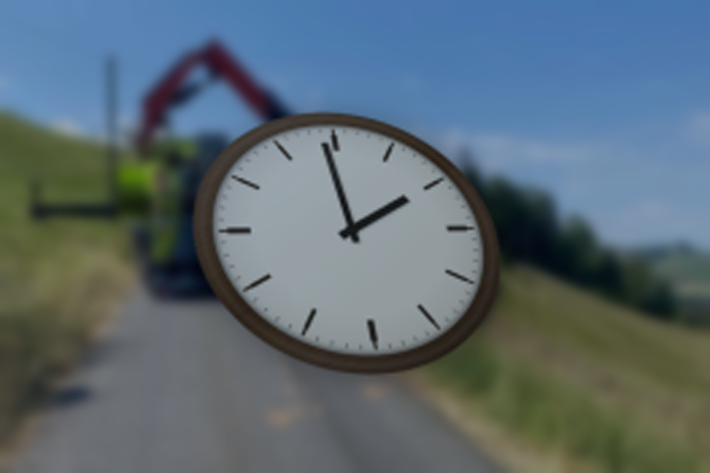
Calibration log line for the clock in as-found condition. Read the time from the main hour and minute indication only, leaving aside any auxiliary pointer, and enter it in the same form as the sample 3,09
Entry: 1,59
